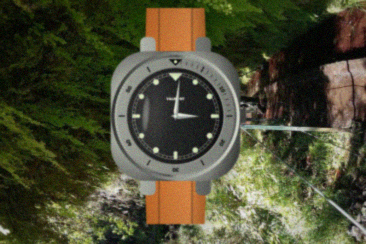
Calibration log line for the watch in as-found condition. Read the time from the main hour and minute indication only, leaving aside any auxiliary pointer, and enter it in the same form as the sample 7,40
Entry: 3,01
